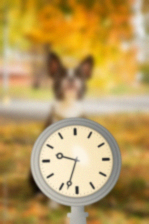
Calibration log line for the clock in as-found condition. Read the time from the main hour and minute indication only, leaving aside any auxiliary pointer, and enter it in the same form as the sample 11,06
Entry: 9,33
